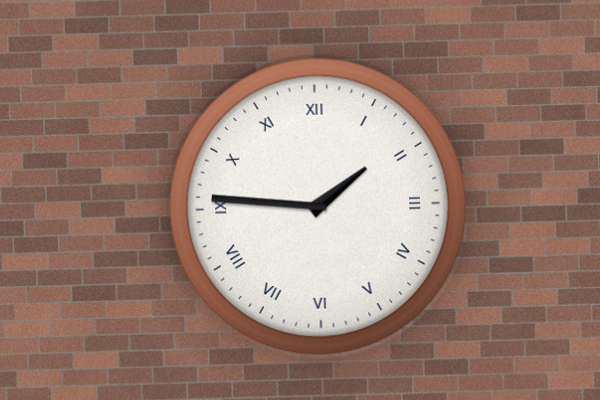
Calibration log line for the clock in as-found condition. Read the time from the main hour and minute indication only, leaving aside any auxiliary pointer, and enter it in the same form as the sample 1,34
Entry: 1,46
